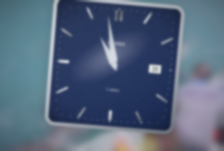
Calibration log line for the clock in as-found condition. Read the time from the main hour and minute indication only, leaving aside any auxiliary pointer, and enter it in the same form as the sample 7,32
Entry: 10,58
